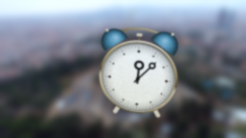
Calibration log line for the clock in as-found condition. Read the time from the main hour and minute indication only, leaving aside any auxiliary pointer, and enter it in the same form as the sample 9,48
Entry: 12,07
